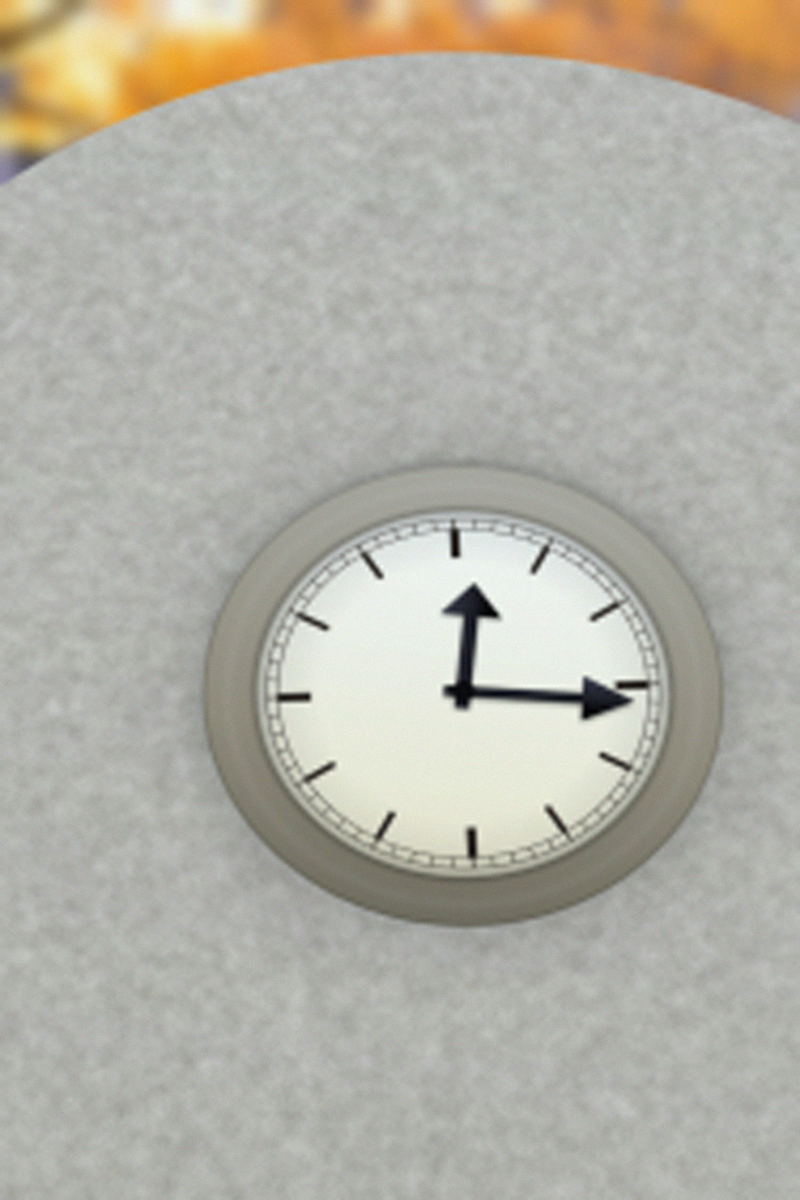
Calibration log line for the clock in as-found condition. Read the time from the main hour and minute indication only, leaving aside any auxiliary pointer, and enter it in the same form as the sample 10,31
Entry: 12,16
